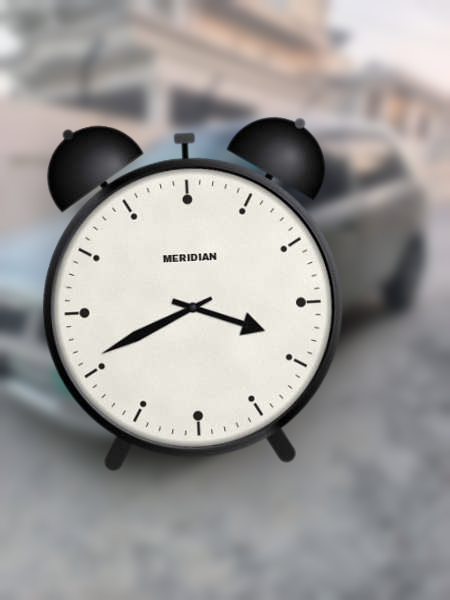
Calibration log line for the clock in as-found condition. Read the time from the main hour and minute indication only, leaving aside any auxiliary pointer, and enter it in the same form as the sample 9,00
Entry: 3,41
